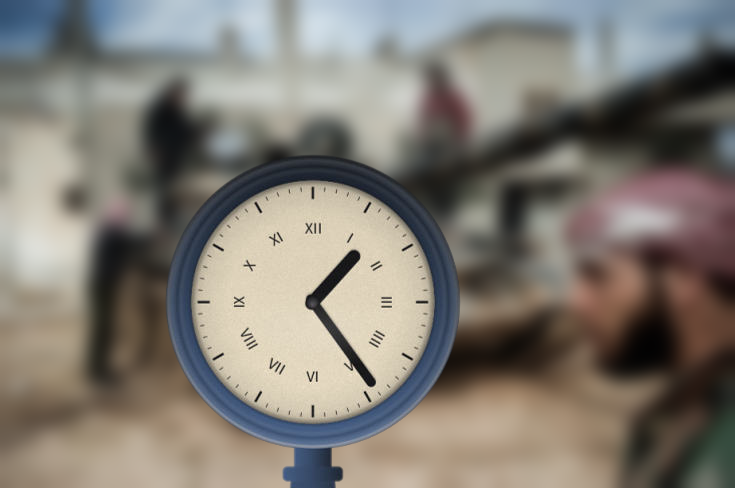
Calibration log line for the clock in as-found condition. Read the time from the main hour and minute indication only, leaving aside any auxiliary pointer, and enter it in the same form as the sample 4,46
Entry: 1,24
